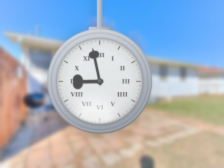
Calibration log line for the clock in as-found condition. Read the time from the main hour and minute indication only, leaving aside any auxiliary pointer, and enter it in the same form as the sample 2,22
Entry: 8,58
